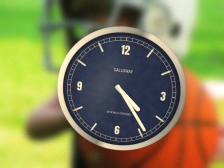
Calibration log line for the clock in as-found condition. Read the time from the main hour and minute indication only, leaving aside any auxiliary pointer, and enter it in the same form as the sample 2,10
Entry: 4,24
